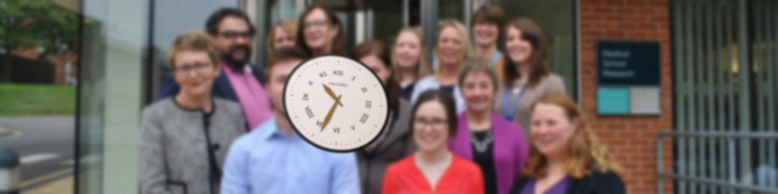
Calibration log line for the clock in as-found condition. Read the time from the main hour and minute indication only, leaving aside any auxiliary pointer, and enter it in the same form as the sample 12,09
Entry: 10,34
